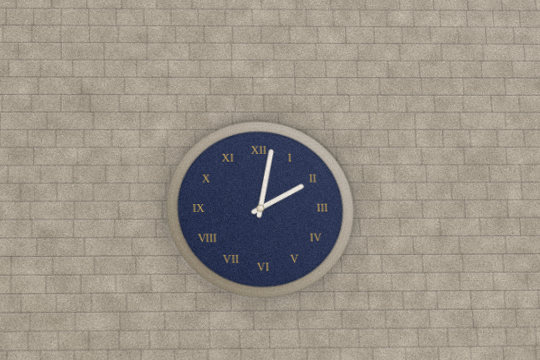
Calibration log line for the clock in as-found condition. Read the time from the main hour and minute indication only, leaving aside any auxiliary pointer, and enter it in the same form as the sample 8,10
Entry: 2,02
